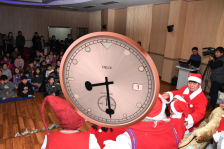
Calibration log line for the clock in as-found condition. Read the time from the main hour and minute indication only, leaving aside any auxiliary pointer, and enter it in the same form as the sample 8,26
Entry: 8,29
